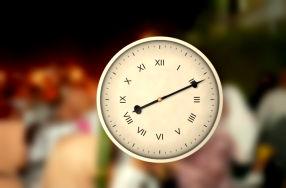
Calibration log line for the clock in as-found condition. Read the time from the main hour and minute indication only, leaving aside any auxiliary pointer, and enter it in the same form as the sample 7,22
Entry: 8,11
